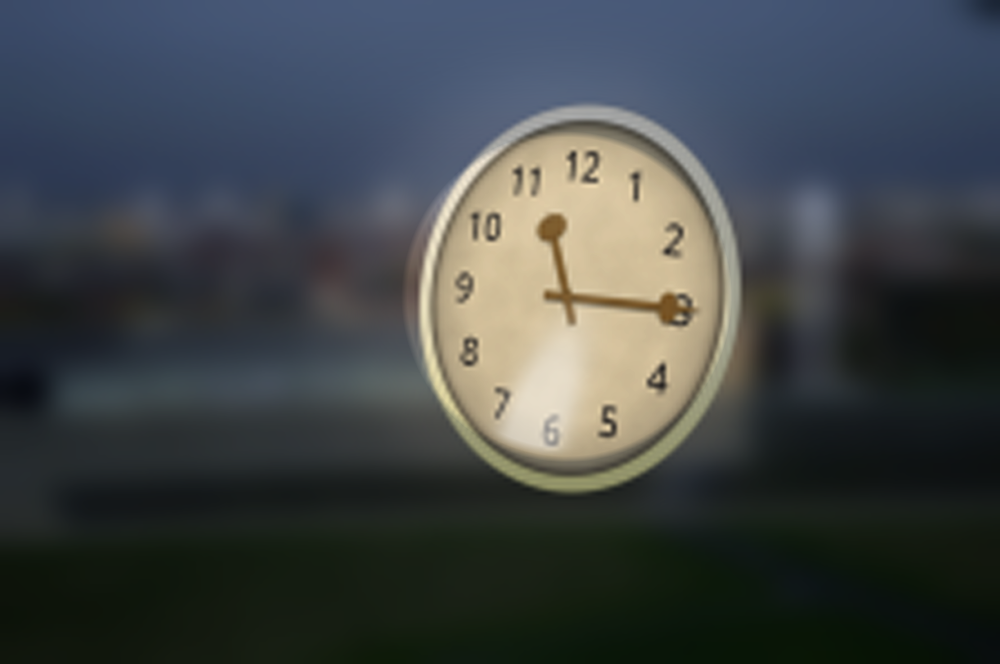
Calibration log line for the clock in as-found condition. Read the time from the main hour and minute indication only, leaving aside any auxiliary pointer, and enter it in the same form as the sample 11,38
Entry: 11,15
